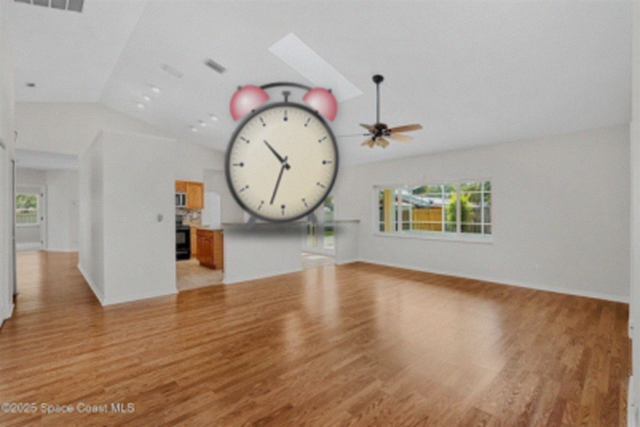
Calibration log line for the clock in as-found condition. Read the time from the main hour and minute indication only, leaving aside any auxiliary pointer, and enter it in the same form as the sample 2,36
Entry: 10,33
